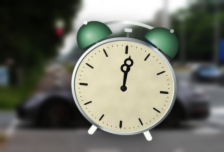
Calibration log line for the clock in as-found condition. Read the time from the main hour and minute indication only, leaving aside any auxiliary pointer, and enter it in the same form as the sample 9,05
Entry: 12,01
